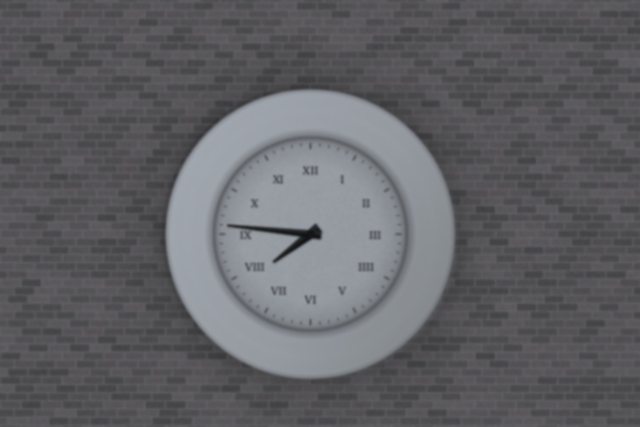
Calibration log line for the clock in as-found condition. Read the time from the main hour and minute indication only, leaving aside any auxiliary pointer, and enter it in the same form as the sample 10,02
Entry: 7,46
